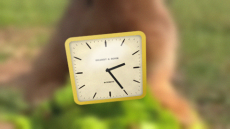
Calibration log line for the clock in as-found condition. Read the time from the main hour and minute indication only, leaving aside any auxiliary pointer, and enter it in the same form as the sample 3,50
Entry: 2,25
